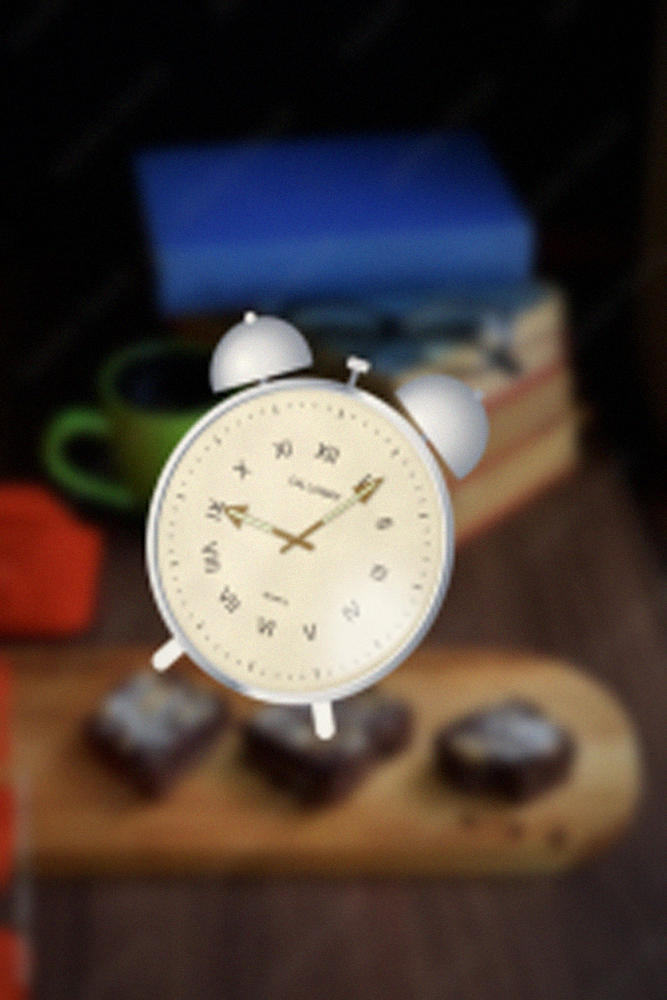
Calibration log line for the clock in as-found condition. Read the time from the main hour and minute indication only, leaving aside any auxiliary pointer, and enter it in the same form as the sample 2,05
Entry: 9,06
